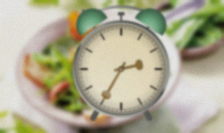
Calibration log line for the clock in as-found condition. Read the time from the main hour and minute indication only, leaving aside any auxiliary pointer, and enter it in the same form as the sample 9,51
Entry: 2,35
